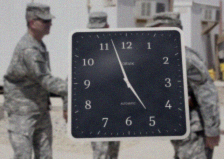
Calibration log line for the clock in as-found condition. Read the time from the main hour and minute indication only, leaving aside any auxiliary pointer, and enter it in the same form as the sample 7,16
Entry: 4,57
